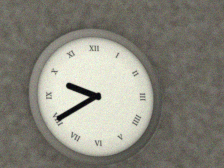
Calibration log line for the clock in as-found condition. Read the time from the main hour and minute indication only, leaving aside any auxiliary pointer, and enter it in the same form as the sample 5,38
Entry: 9,40
